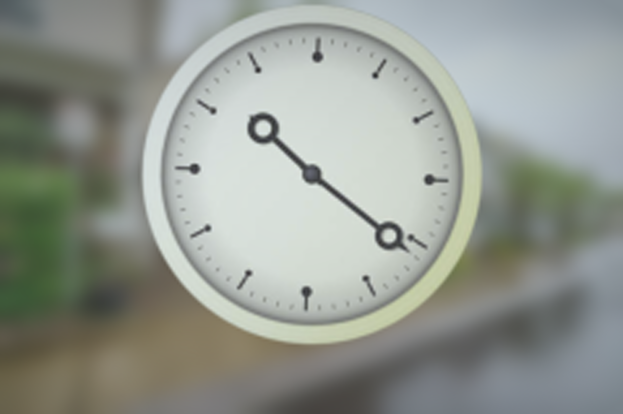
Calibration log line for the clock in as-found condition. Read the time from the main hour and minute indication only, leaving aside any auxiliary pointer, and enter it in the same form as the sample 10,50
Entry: 10,21
